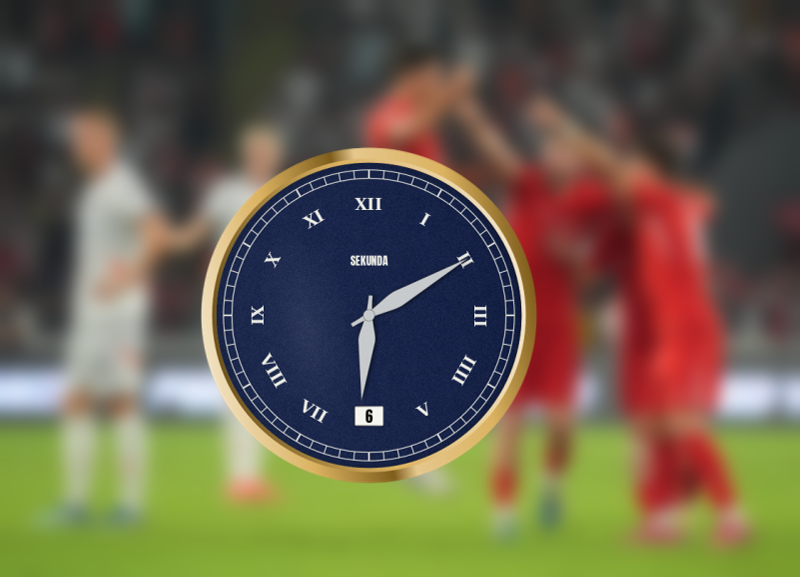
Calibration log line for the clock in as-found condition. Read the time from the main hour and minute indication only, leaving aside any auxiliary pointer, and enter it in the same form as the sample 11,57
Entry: 6,10
